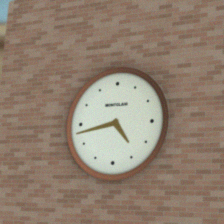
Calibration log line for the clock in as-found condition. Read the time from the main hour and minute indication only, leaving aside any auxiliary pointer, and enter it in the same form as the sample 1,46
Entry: 4,43
